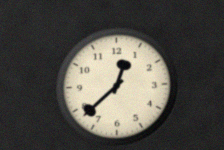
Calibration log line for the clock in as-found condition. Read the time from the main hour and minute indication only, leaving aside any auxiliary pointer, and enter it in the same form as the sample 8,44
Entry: 12,38
